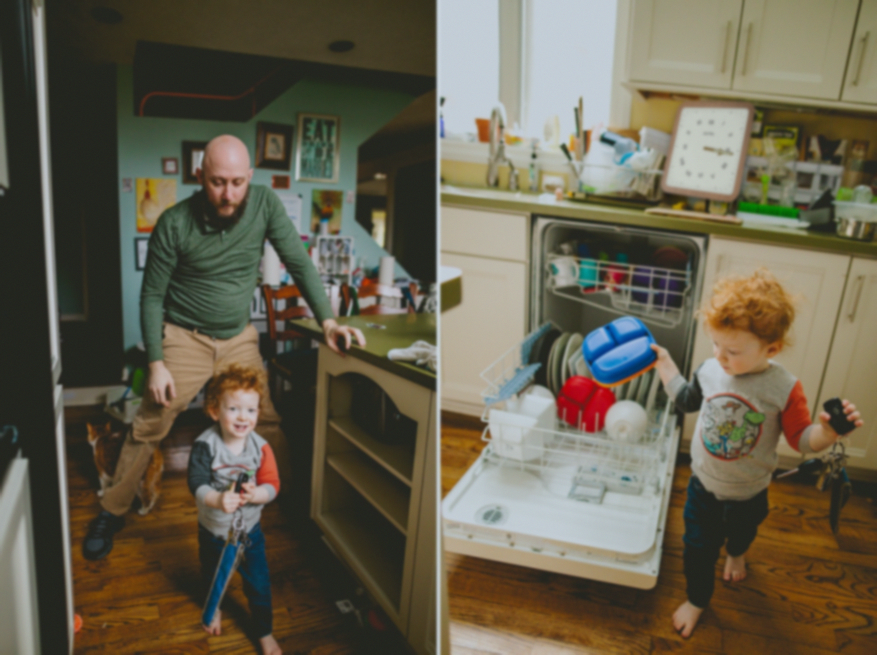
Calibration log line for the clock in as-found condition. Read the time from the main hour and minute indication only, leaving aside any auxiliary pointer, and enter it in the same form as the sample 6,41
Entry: 3,16
